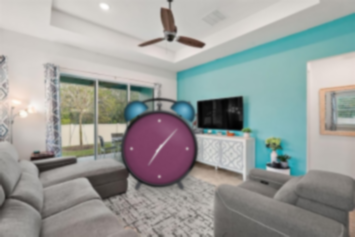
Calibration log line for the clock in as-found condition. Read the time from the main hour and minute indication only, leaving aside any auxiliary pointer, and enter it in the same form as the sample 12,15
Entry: 7,07
